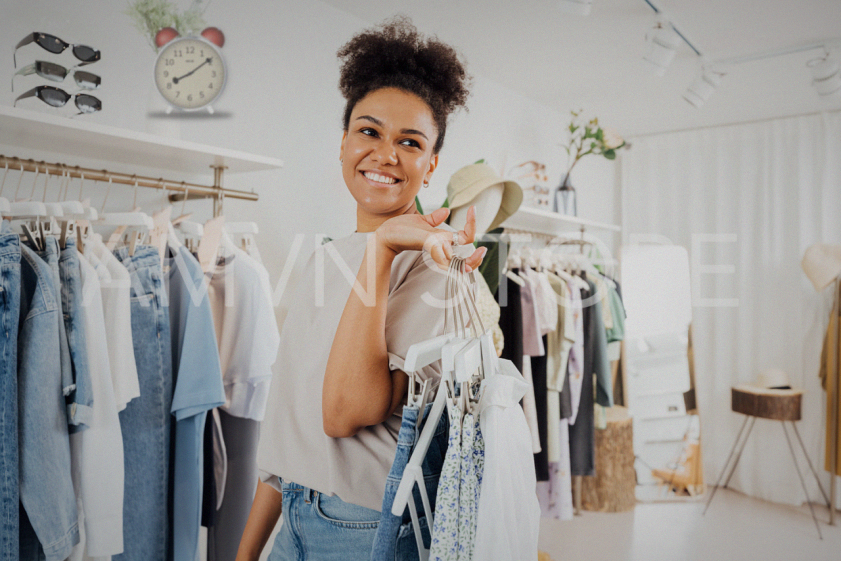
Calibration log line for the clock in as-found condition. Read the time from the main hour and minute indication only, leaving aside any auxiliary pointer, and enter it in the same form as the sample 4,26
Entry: 8,09
